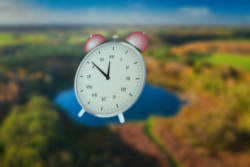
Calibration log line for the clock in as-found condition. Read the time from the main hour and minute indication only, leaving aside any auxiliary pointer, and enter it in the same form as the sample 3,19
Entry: 11,51
